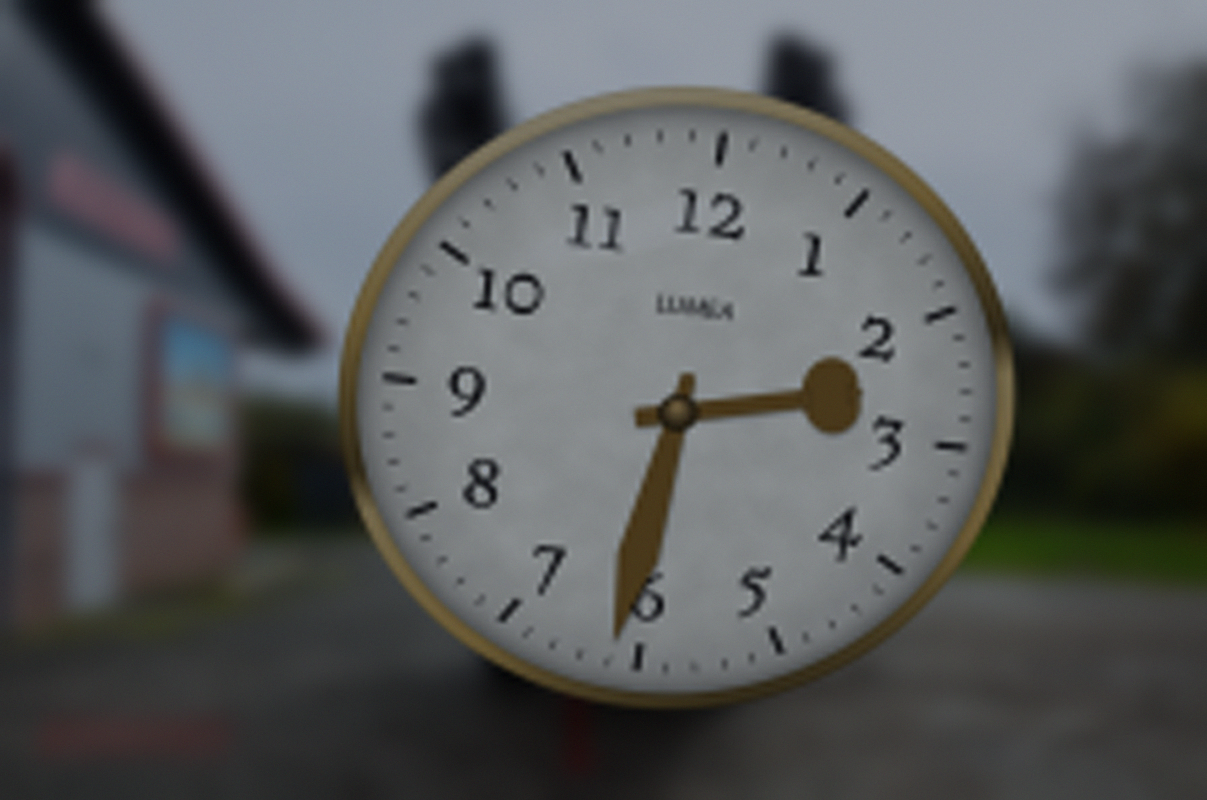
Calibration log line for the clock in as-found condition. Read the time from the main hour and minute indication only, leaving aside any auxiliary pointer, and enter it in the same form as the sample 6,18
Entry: 2,31
